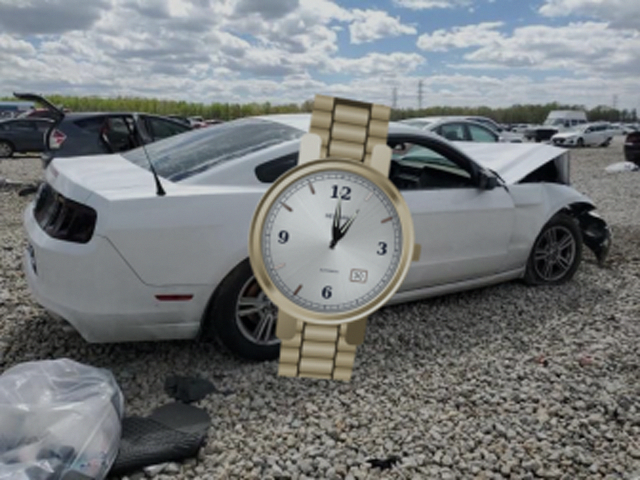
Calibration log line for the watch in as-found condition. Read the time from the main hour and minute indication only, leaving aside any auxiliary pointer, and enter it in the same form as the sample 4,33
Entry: 1,00
